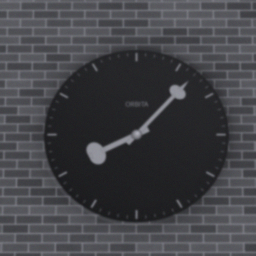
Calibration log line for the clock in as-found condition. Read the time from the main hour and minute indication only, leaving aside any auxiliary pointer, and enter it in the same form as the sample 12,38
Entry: 8,07
